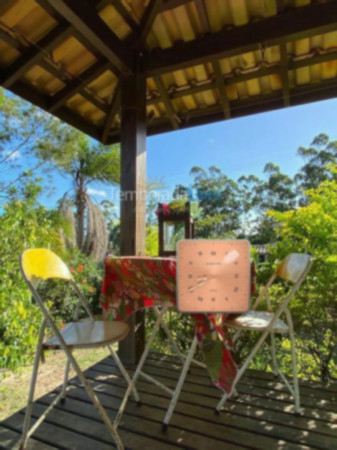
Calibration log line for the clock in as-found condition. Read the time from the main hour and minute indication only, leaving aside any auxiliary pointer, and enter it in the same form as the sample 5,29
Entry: 8,40
